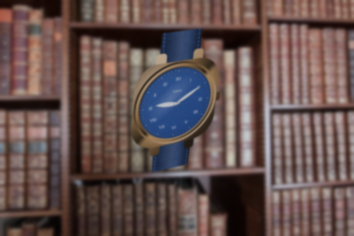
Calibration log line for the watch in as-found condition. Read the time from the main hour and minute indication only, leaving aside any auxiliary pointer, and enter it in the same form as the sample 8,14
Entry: 9,10
